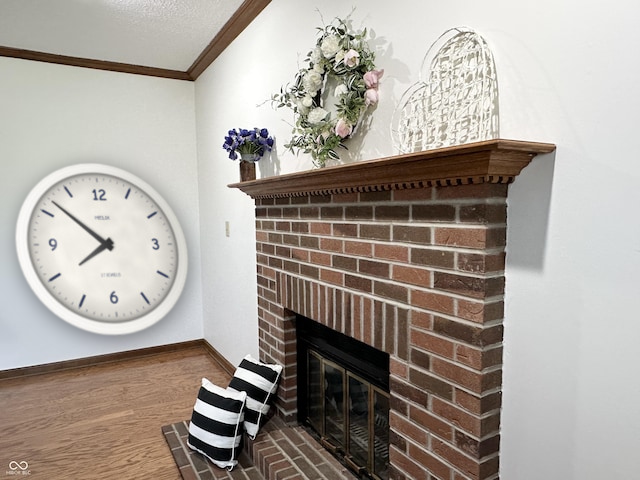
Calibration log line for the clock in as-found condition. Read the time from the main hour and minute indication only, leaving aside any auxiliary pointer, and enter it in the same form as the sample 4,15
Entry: 7,52
